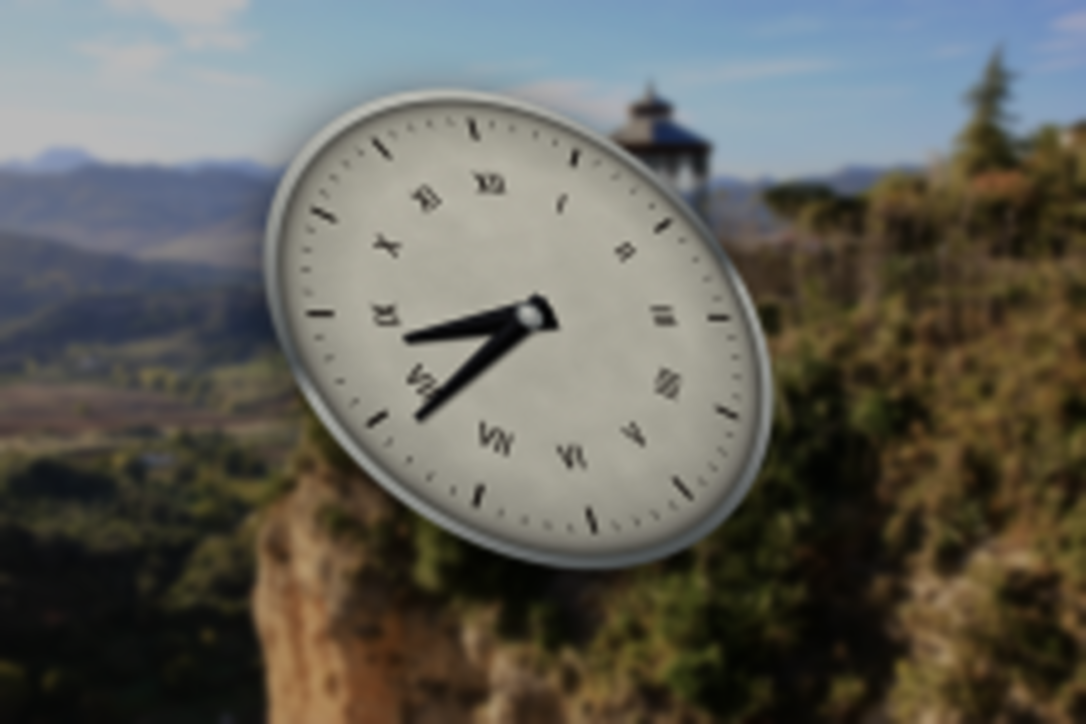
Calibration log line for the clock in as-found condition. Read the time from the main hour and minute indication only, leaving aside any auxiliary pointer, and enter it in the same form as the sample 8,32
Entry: 8,39
